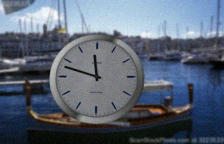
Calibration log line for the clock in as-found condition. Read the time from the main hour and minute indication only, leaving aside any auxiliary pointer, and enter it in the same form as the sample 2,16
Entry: 11,48
